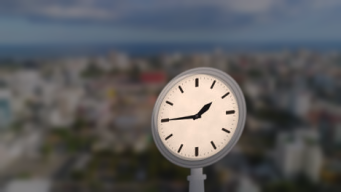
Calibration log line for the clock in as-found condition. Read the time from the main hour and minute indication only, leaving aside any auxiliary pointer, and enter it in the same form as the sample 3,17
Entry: 1,45
